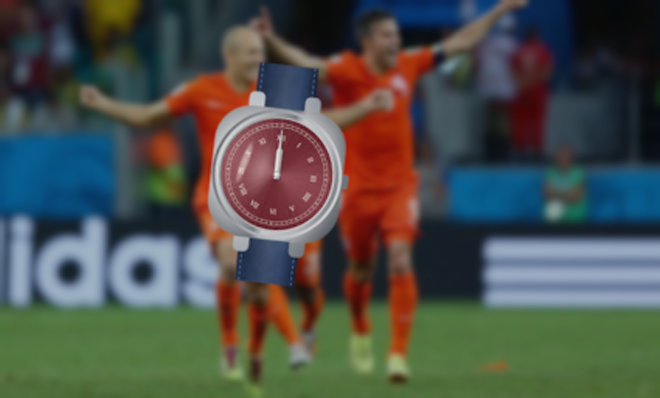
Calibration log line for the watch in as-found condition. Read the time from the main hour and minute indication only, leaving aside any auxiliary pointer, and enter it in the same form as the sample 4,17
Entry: 12,00
